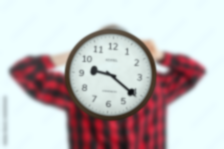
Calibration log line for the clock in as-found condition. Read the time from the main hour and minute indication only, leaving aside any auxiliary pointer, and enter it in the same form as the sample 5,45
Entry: 9,21
